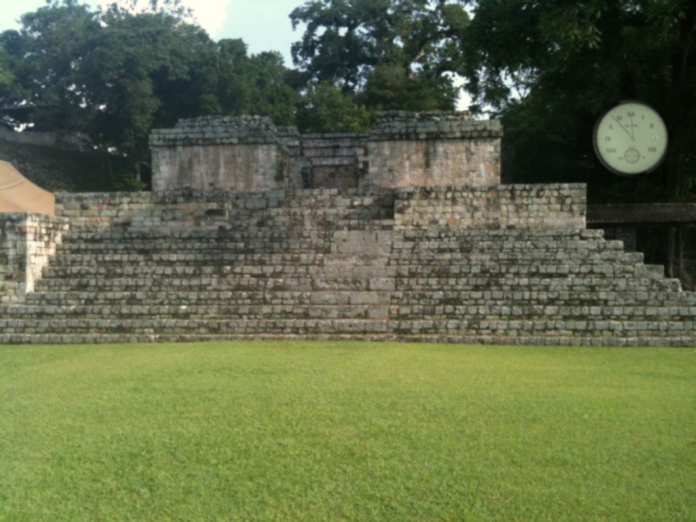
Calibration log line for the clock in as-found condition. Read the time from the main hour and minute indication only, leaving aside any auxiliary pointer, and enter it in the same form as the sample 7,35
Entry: 11,53
